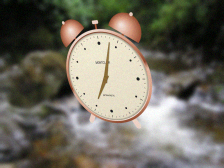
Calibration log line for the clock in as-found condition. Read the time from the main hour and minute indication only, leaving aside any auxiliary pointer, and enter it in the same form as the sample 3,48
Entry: 7,03
